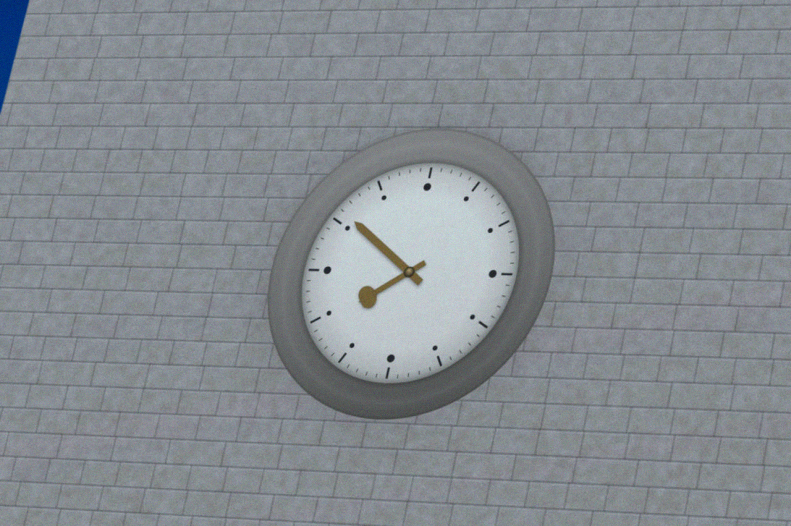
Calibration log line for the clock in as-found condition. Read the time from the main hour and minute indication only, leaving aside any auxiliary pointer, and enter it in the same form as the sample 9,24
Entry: 7,51
